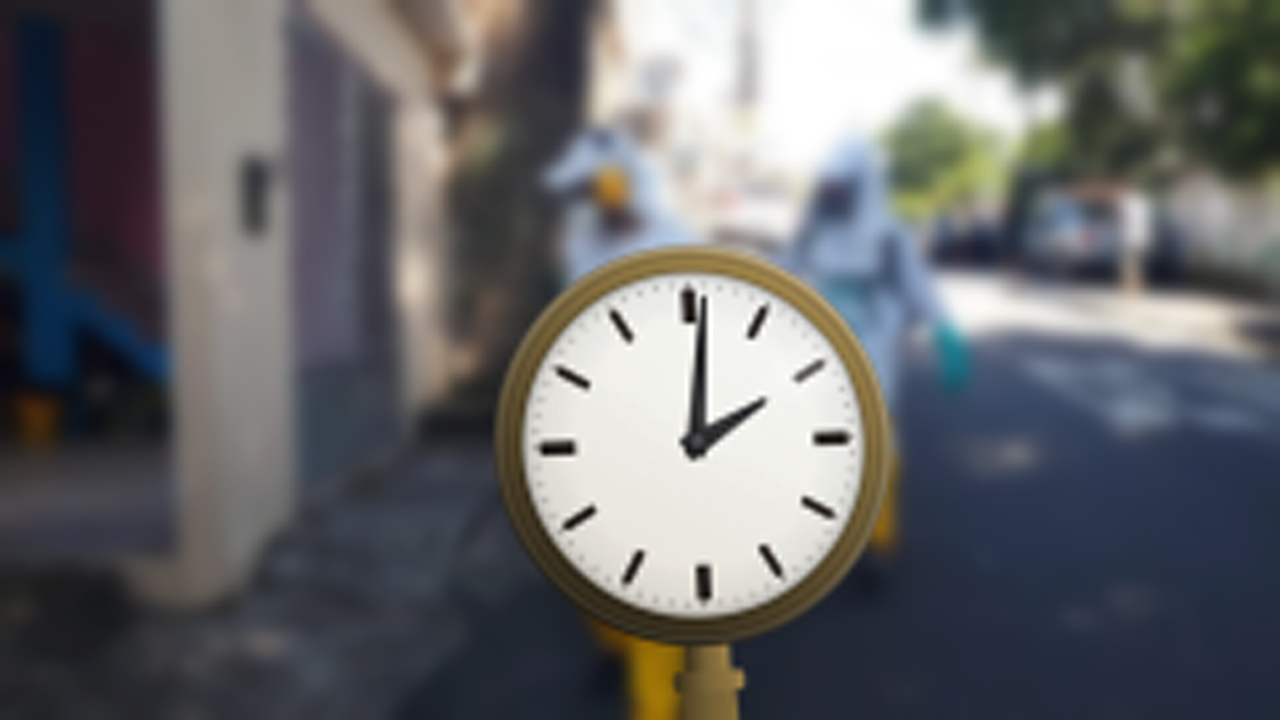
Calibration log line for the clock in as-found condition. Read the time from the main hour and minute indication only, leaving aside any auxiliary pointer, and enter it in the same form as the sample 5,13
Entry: 2,01
